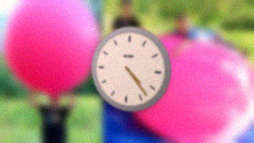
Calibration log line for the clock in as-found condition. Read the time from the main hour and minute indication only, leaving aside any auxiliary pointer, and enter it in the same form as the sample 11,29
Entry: 4,23
